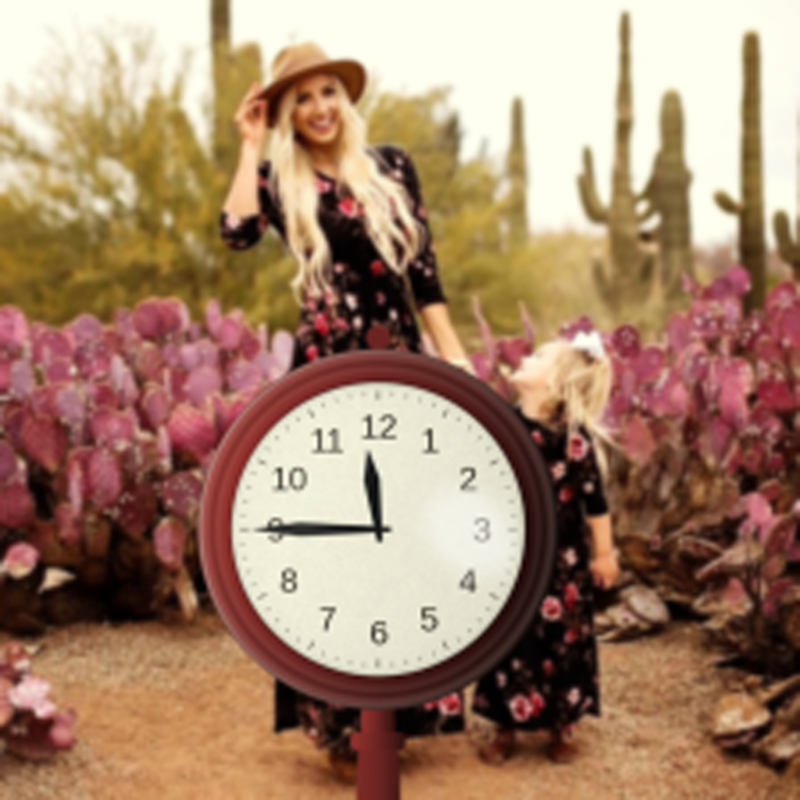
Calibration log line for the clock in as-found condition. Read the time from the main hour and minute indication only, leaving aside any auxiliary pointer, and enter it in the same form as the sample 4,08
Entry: 11,45
